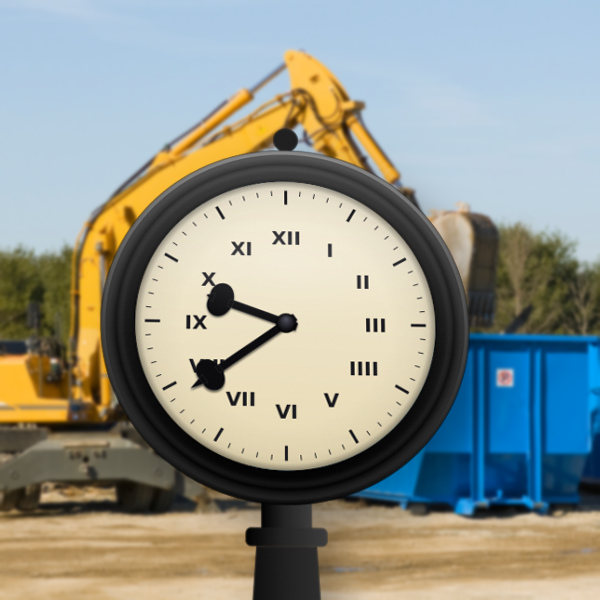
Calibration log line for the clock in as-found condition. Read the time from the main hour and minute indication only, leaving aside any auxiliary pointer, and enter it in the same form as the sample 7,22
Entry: 9,39
